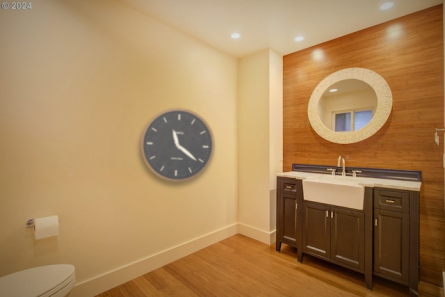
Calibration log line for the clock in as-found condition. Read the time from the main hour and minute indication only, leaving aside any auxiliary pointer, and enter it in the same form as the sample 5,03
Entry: 11,21
